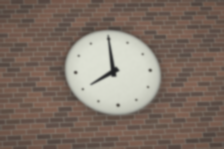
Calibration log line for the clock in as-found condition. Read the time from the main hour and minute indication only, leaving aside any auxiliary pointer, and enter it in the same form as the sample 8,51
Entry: 8,00
